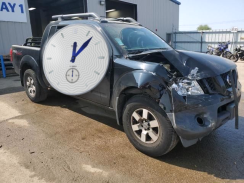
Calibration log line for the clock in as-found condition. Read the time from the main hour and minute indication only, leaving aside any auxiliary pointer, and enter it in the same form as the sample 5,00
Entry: 12,07
